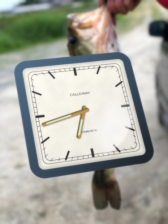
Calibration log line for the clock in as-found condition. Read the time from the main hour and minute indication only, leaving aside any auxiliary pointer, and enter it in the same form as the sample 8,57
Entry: 6,43
